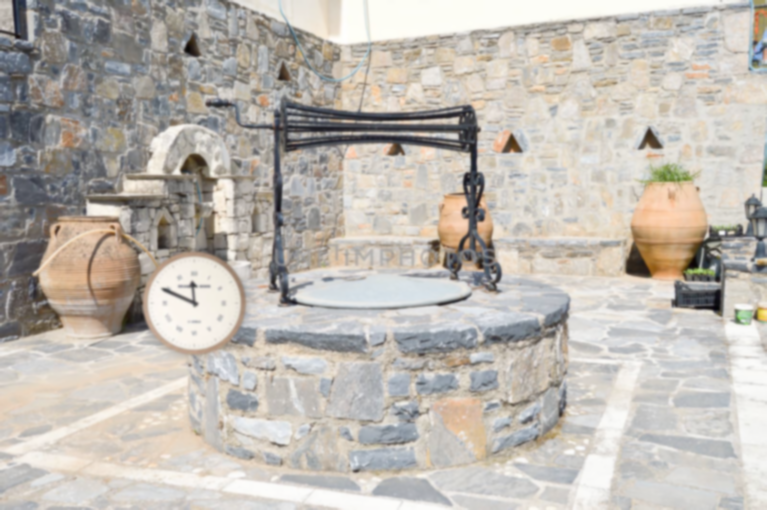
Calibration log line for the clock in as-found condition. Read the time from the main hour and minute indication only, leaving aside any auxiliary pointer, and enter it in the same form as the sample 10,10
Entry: 11,49
